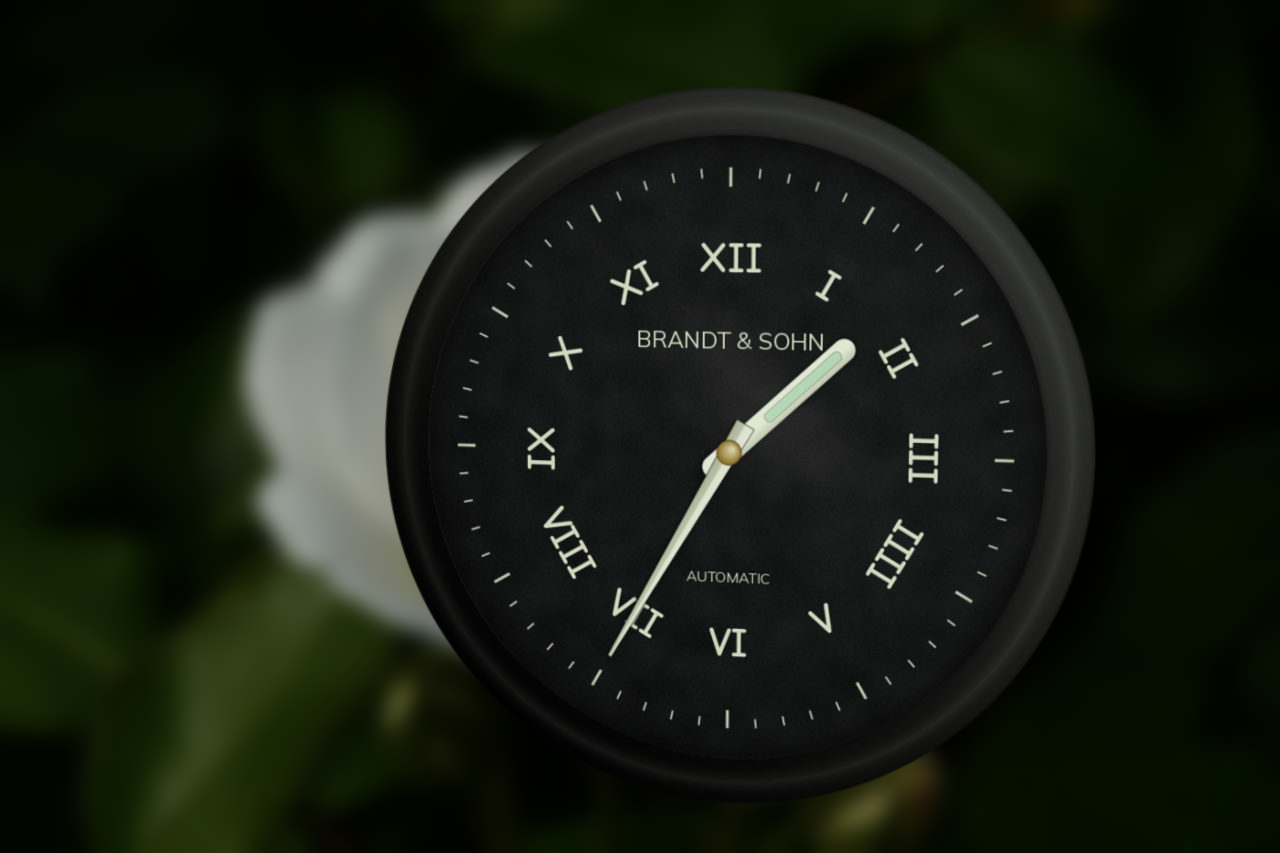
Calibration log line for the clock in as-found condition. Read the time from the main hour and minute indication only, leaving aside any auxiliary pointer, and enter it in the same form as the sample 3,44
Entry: 1,35
